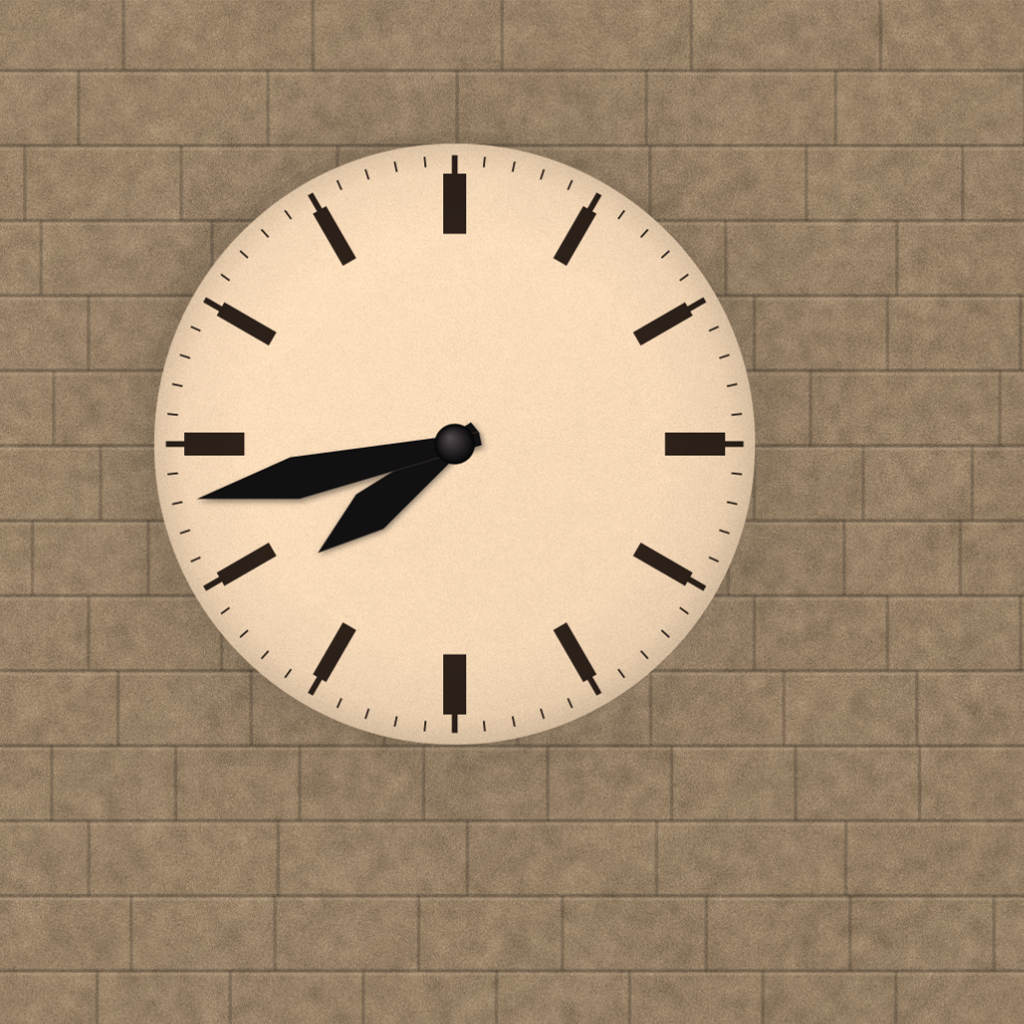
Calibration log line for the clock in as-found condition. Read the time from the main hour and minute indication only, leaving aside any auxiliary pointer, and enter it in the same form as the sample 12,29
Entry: 7,43
